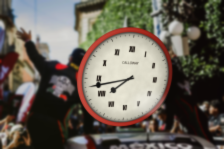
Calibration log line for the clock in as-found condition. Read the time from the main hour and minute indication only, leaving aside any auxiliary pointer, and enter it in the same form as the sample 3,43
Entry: 7,43
